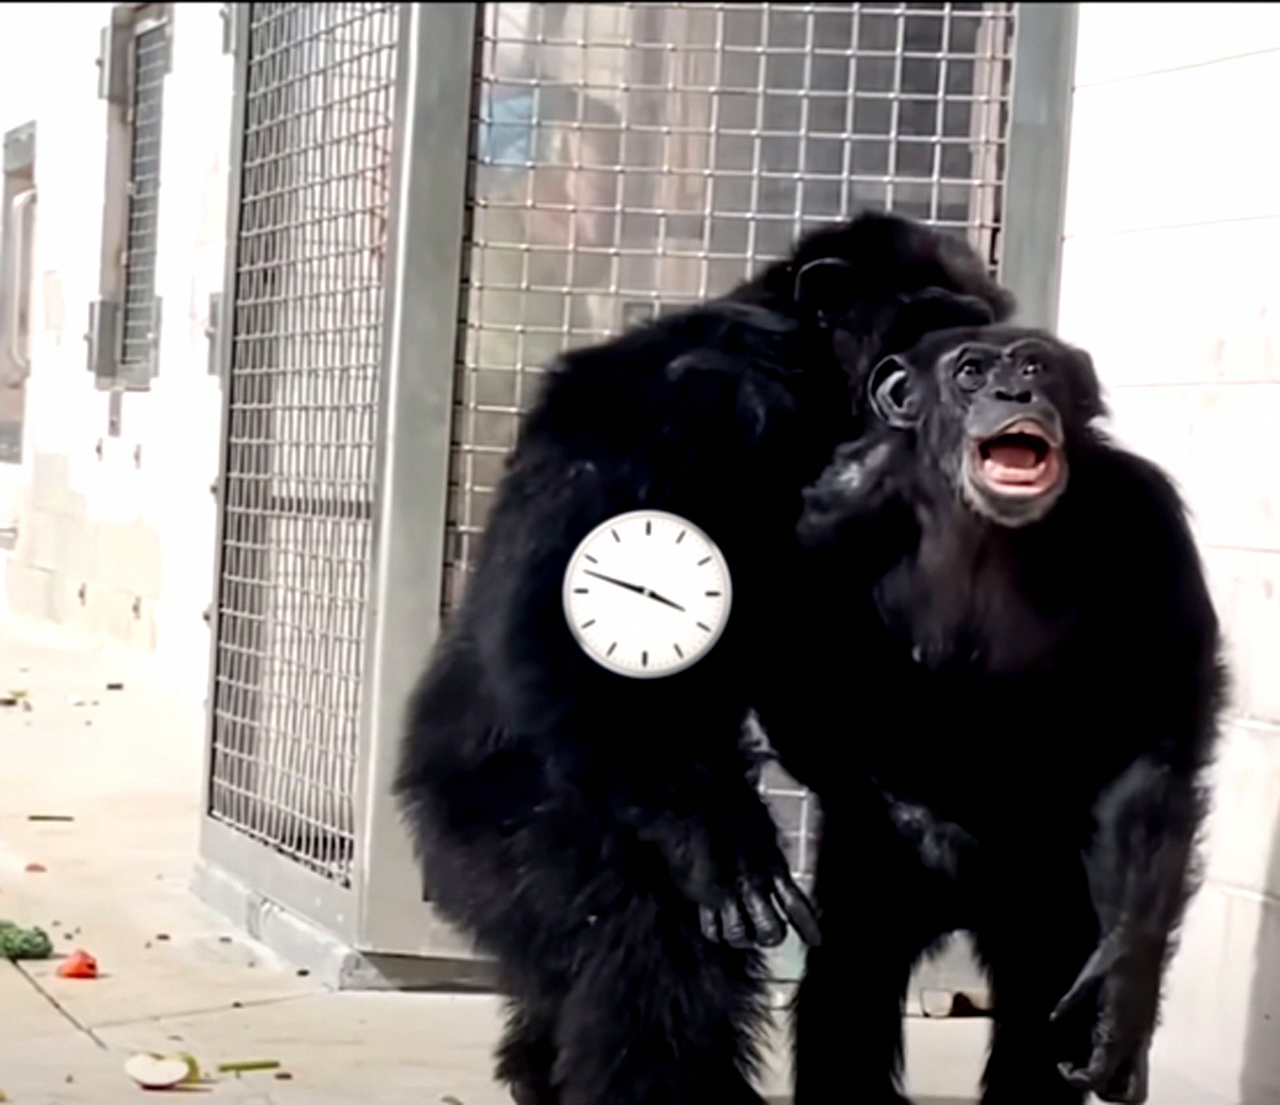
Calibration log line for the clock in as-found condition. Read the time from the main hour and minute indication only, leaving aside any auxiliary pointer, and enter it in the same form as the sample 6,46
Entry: 3,48
